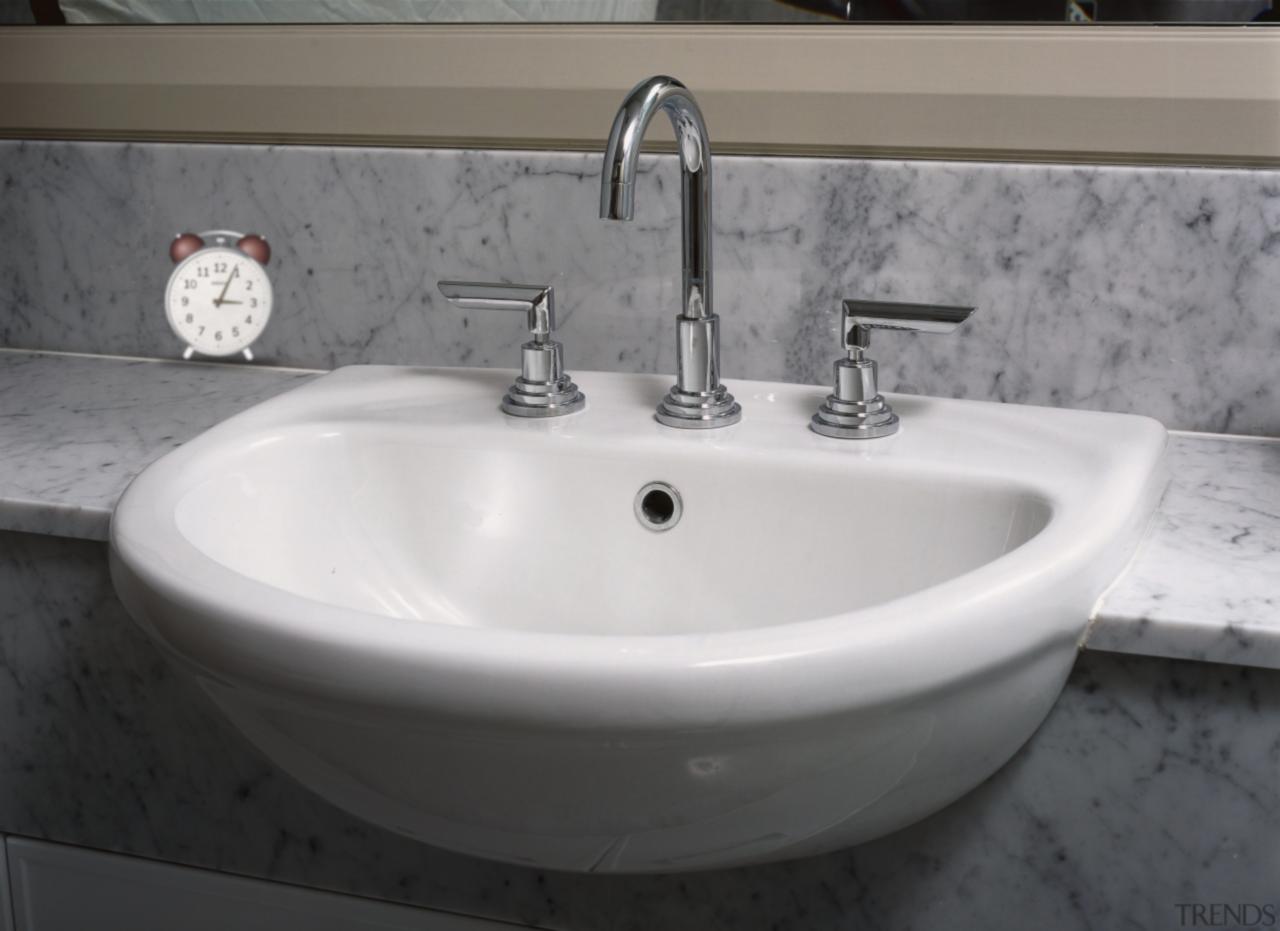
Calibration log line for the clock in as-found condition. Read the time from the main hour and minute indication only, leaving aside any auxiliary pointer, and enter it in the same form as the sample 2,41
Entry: 3,04
